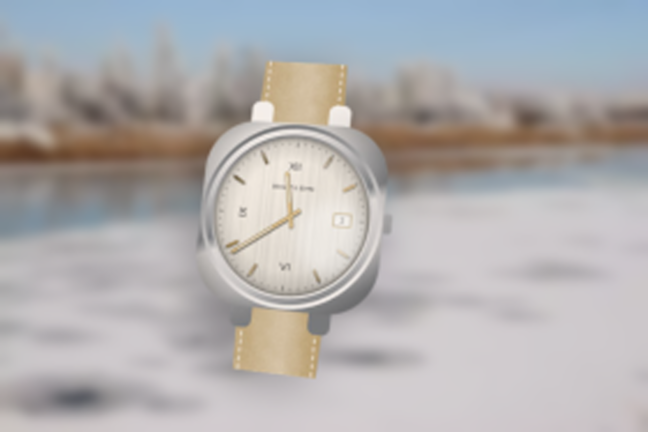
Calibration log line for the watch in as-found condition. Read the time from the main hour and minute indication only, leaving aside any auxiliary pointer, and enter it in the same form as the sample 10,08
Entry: 11,39
